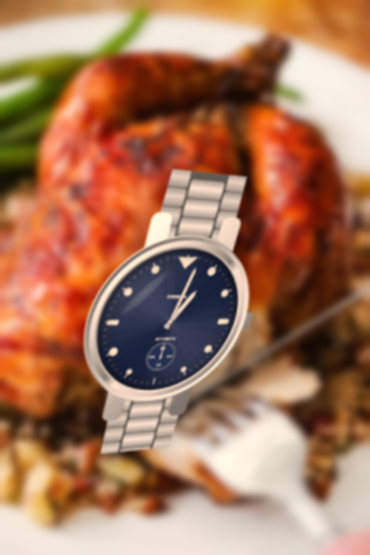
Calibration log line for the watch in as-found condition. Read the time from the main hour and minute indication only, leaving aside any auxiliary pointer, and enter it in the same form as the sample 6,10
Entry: 1,02
